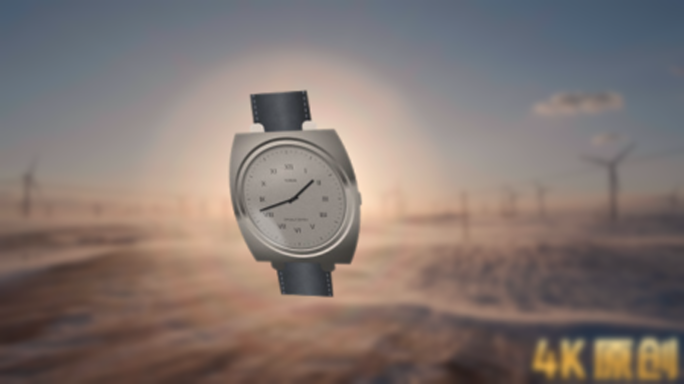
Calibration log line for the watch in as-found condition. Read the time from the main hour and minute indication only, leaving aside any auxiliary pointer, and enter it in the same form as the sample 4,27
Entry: 1,42
